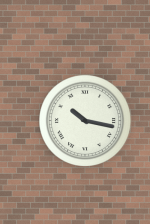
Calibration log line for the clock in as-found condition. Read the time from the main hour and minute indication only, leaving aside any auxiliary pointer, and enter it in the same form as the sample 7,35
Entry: 10,17
